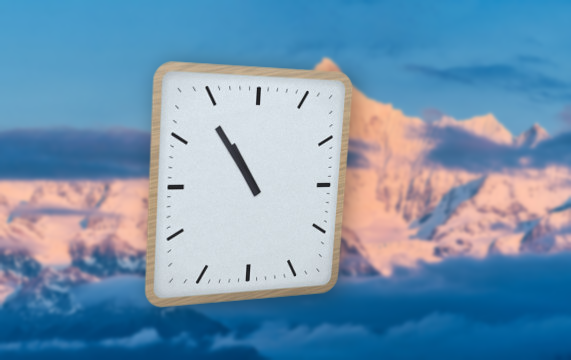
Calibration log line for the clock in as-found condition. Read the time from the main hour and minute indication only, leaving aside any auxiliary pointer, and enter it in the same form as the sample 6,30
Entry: 10,54
